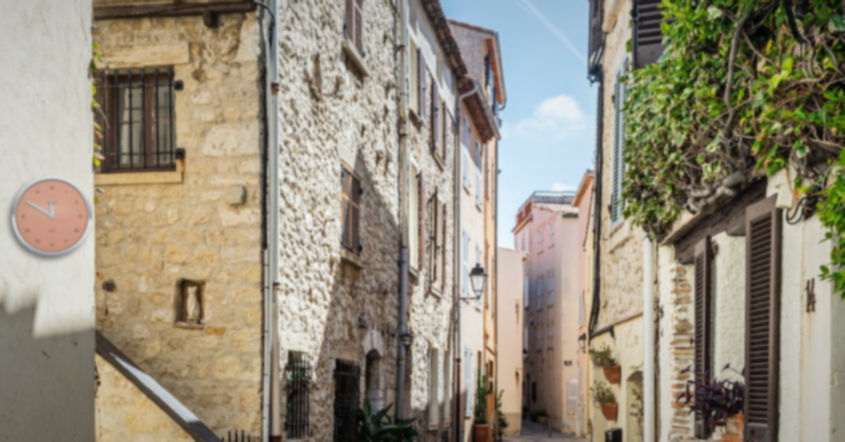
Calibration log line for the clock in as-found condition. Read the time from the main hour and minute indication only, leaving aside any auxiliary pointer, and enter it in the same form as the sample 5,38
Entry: 11,50
